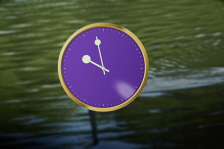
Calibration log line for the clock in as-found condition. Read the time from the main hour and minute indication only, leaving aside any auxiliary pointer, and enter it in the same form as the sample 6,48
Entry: 9,58
